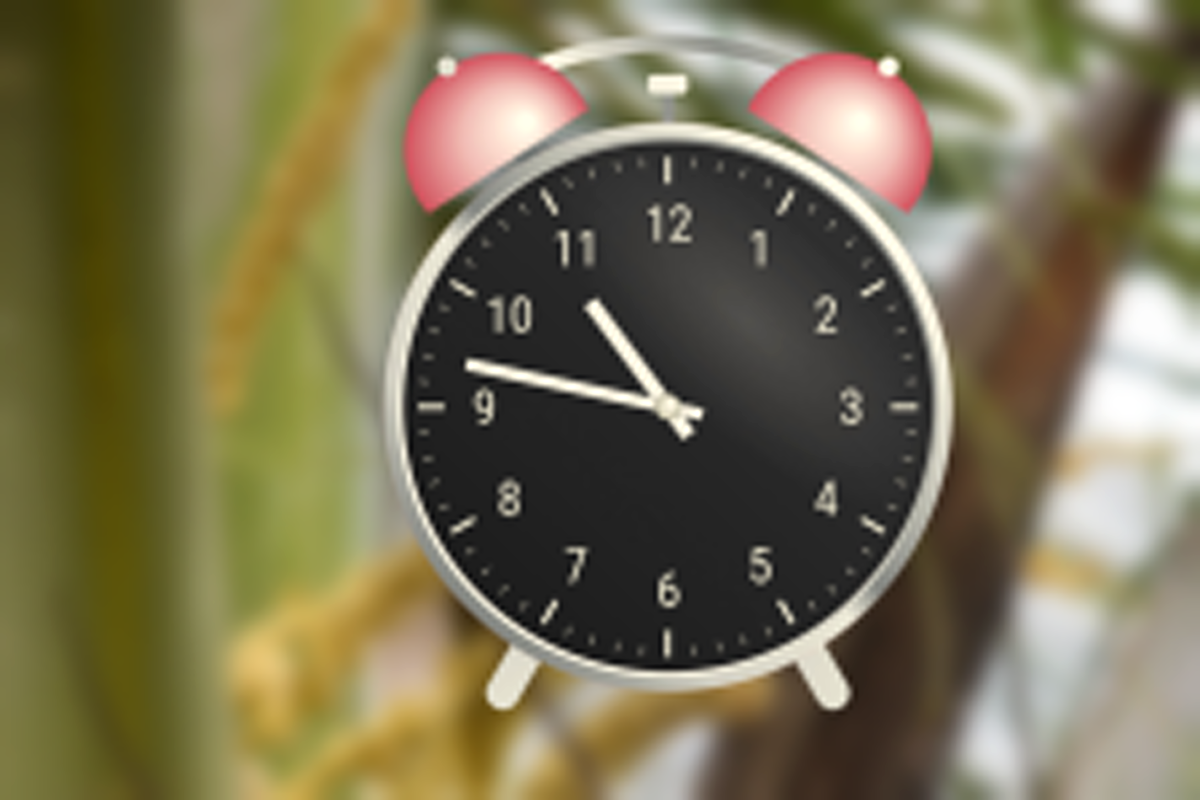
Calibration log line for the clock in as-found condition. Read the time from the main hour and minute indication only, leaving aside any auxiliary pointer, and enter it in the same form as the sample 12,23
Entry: 10,47
